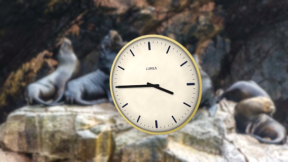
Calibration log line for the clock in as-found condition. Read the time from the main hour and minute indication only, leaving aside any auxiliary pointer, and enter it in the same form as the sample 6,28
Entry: 3,45
